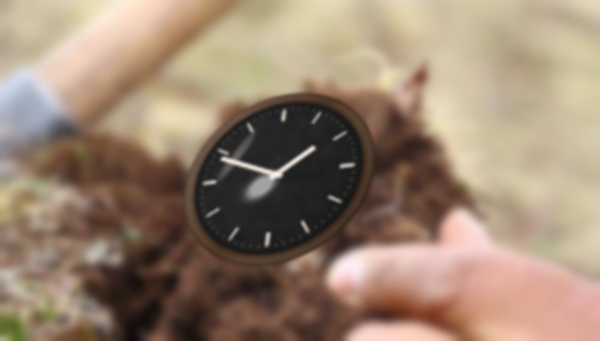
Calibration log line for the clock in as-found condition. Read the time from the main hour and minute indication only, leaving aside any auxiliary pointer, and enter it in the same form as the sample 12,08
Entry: 1,49
